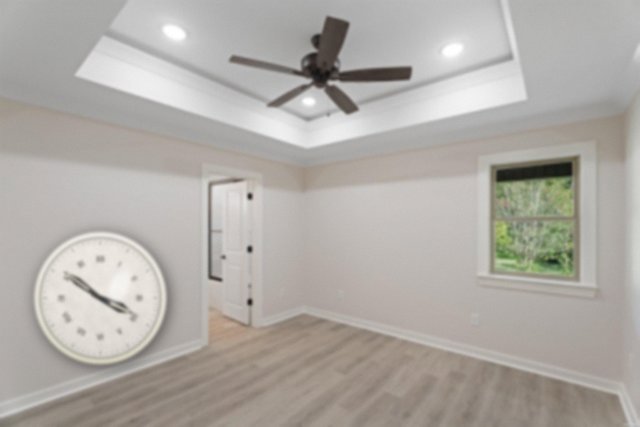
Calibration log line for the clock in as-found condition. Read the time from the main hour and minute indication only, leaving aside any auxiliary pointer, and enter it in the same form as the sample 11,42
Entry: 3,51
